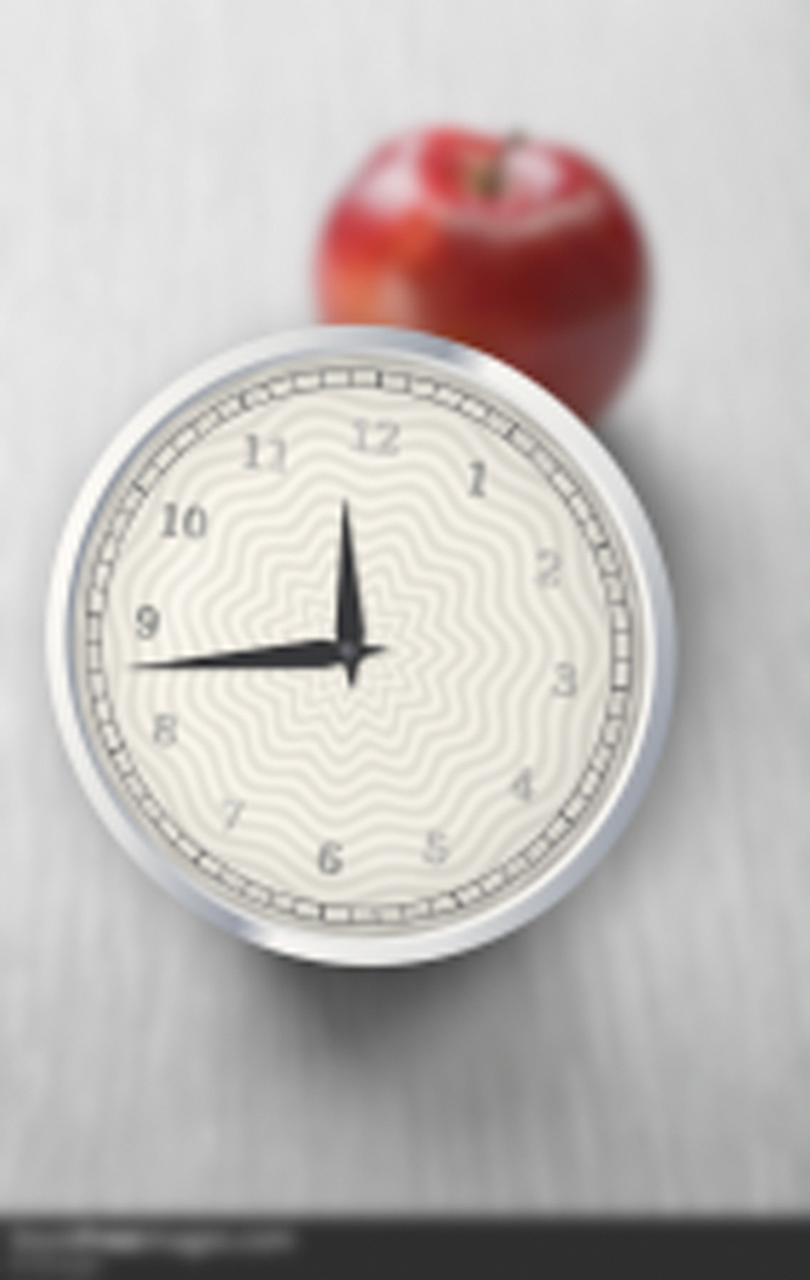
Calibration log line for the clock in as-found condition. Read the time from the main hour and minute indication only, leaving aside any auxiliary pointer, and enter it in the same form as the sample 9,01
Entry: 11,43
